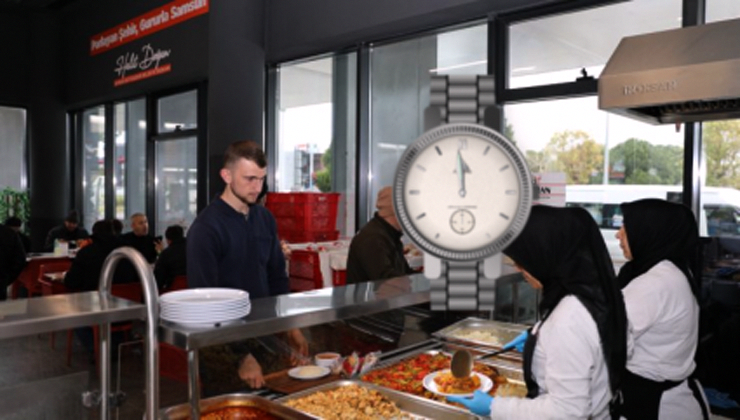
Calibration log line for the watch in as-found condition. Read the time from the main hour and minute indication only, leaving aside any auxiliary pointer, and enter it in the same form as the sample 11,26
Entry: 11,59
